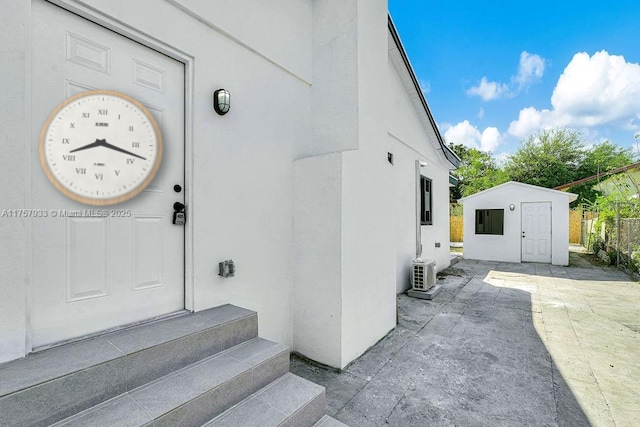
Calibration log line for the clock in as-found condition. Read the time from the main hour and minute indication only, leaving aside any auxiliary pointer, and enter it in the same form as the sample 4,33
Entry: 8,18
